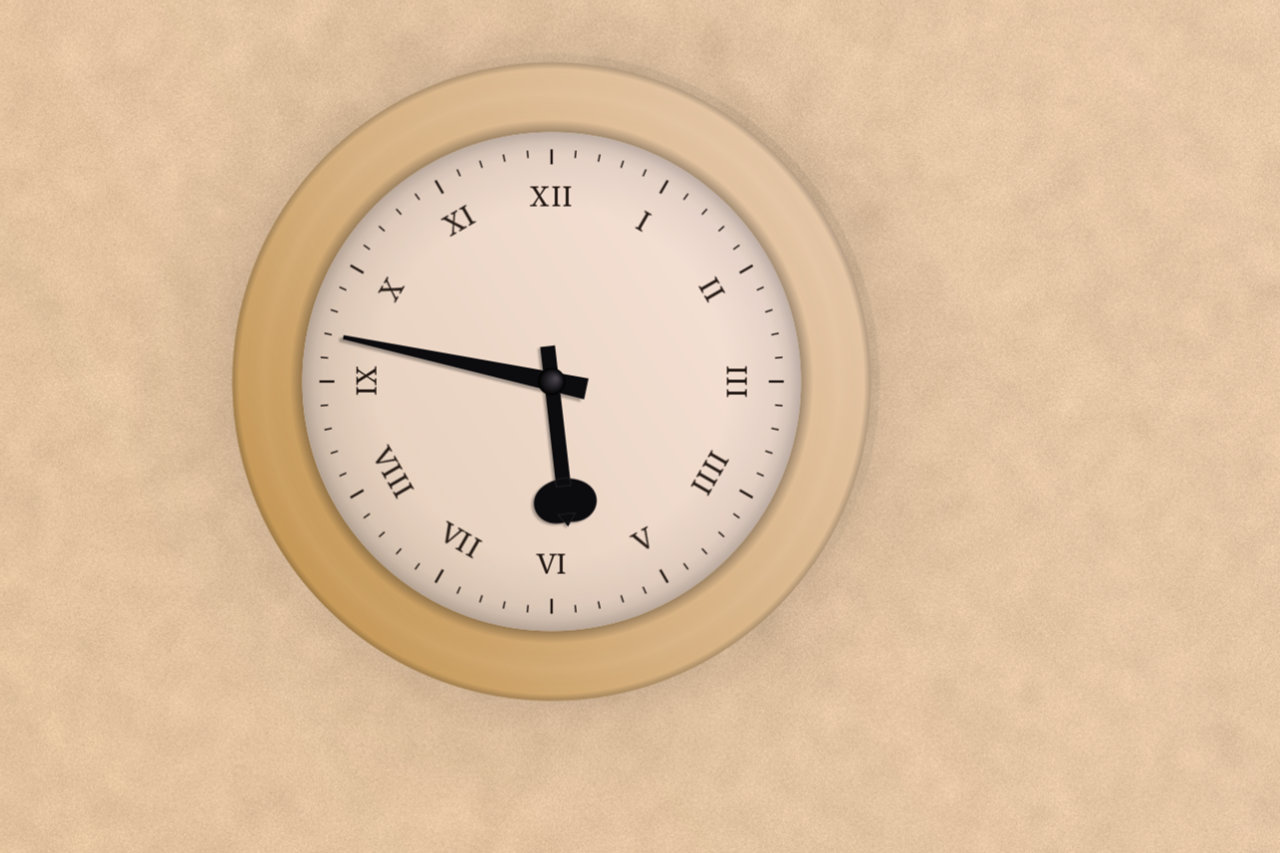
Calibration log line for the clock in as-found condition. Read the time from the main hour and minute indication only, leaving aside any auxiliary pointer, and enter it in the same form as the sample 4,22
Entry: 5,47
